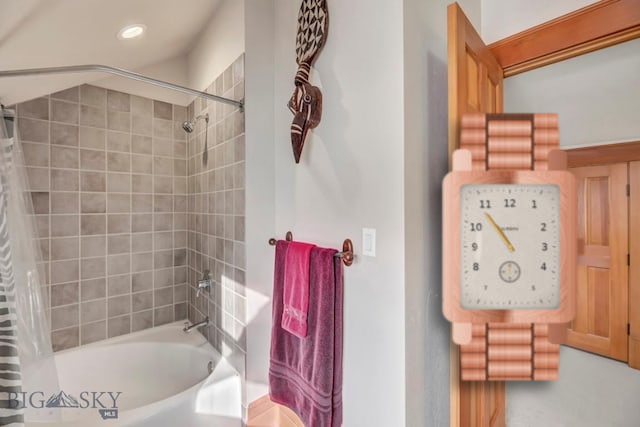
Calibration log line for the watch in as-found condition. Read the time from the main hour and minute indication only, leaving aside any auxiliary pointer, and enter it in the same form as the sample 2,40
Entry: 10,54
